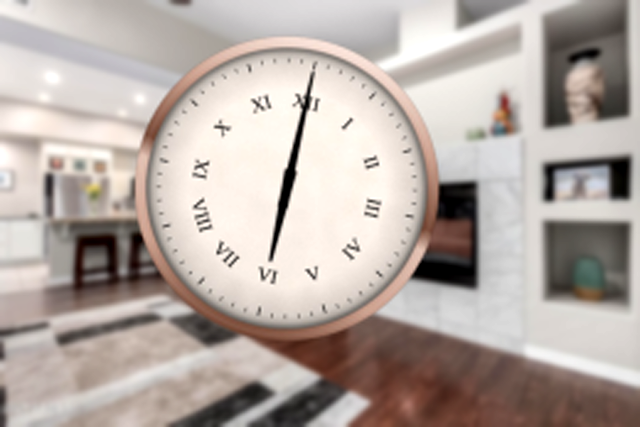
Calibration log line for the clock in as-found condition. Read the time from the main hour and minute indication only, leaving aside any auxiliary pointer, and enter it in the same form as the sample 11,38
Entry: 6,00
